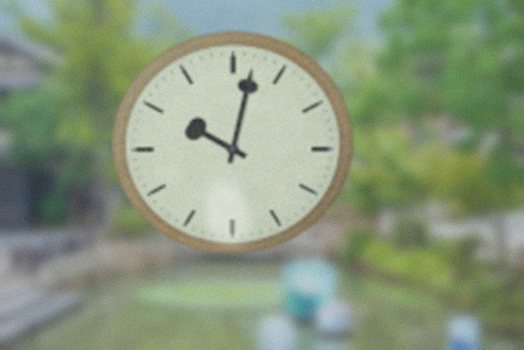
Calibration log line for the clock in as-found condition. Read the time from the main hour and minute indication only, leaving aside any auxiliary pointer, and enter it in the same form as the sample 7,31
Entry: 10,02
